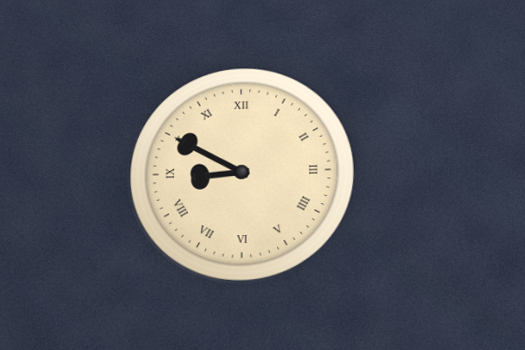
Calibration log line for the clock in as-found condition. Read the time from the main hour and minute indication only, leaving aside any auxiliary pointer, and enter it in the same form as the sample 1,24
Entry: 8,50
